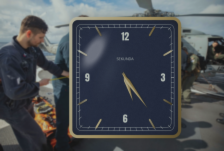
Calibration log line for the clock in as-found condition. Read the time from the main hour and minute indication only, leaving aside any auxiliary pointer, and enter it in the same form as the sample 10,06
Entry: 5,24
